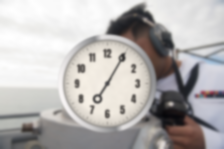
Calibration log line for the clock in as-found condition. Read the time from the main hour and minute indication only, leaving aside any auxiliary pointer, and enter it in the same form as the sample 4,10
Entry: 7,05
